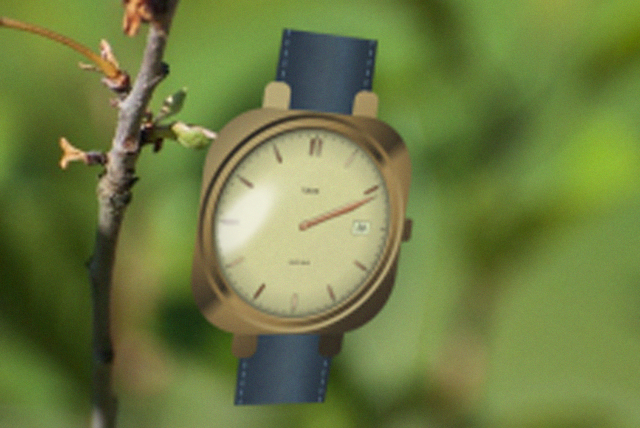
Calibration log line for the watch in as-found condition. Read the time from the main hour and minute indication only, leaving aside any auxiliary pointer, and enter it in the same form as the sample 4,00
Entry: 2,11
